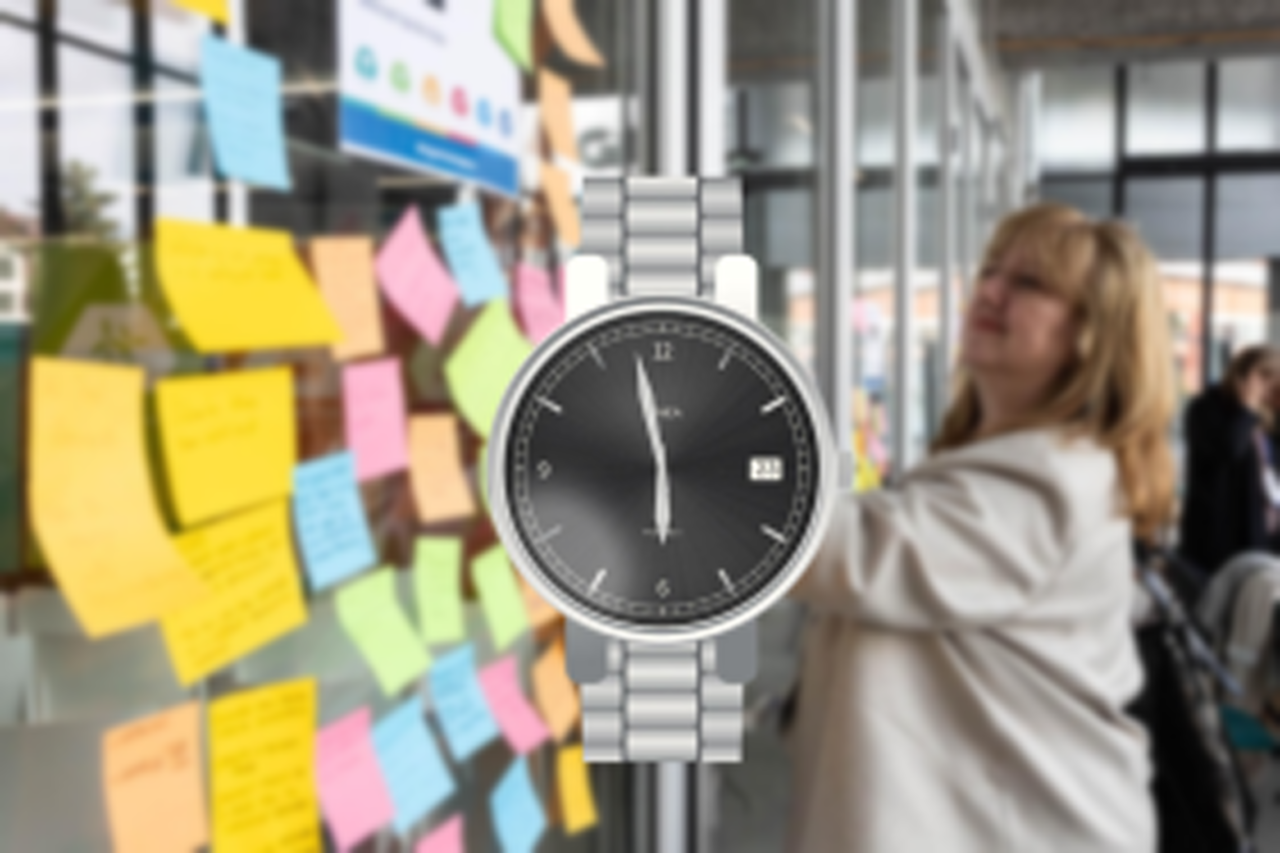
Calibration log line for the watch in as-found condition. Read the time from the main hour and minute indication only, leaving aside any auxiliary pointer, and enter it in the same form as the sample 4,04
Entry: 5,58
